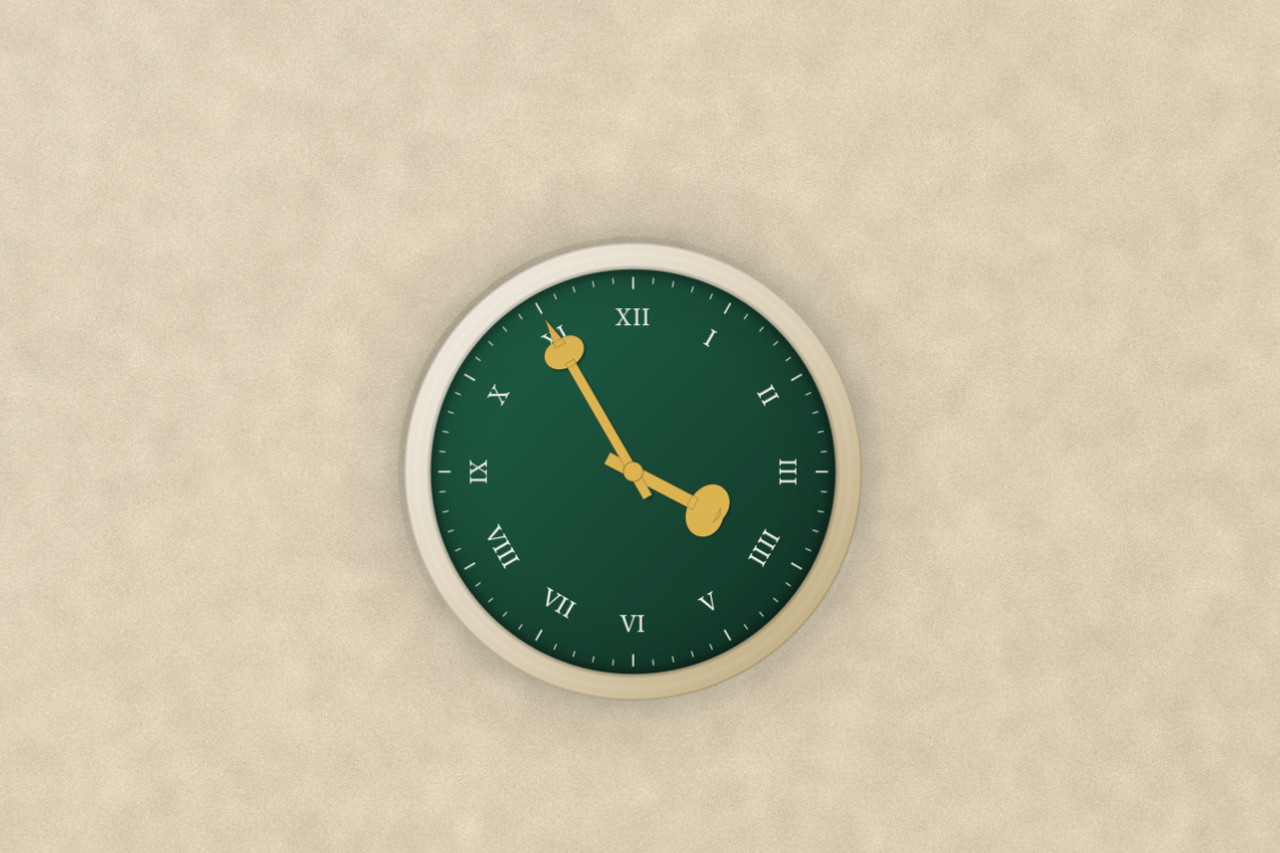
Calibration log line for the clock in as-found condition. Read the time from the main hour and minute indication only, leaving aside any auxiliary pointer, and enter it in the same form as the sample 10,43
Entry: 3,55
